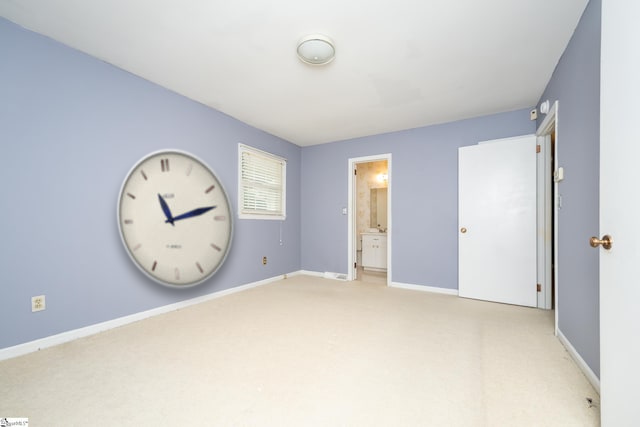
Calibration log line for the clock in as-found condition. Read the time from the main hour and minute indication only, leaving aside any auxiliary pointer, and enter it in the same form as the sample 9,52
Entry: 11,13
